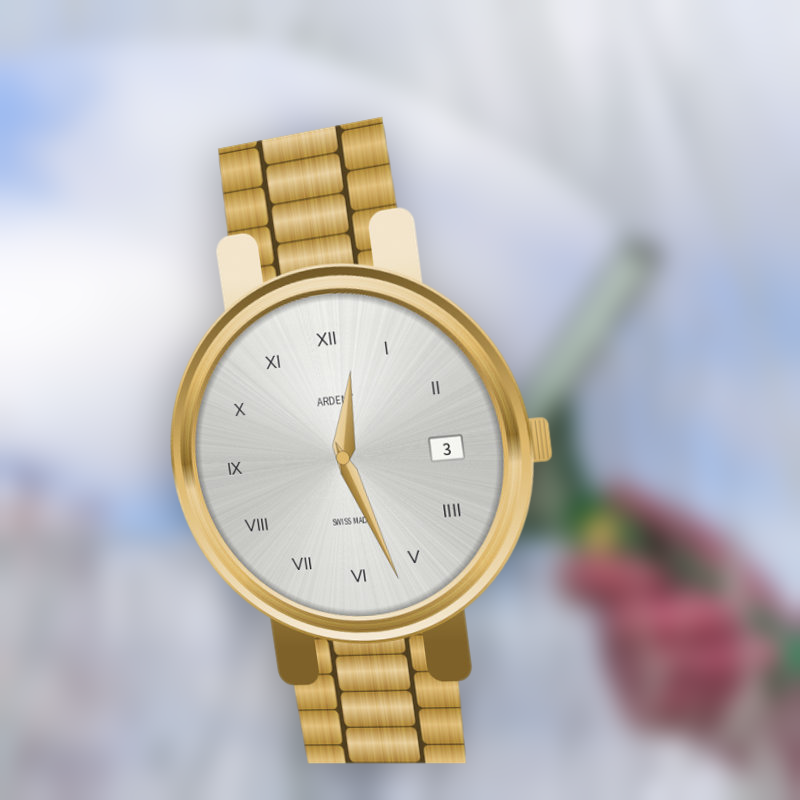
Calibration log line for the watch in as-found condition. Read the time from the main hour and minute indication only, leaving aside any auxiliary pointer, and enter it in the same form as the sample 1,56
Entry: 12,27
